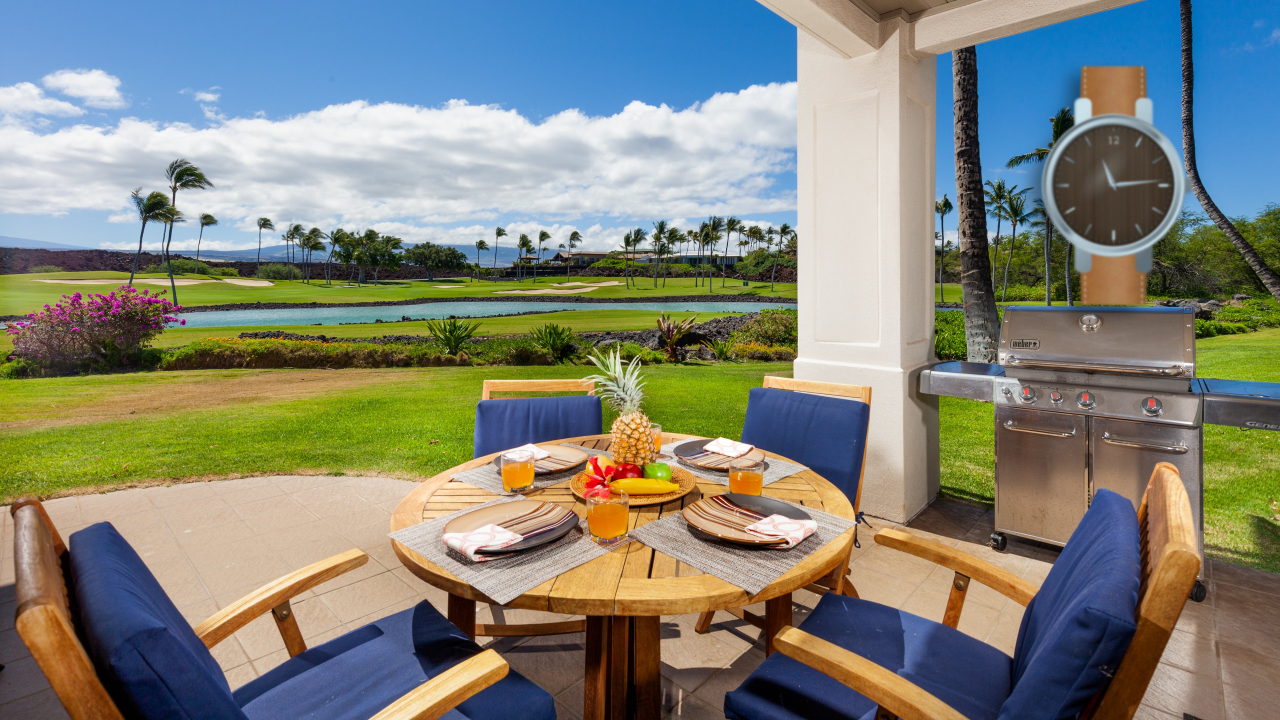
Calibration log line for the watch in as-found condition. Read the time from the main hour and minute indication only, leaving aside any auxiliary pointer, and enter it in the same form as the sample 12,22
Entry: 11,14
